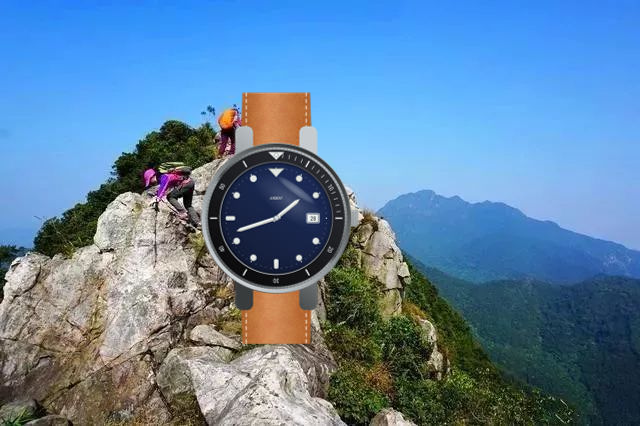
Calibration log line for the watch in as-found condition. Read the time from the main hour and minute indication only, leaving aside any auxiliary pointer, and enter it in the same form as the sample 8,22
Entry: 1,42
